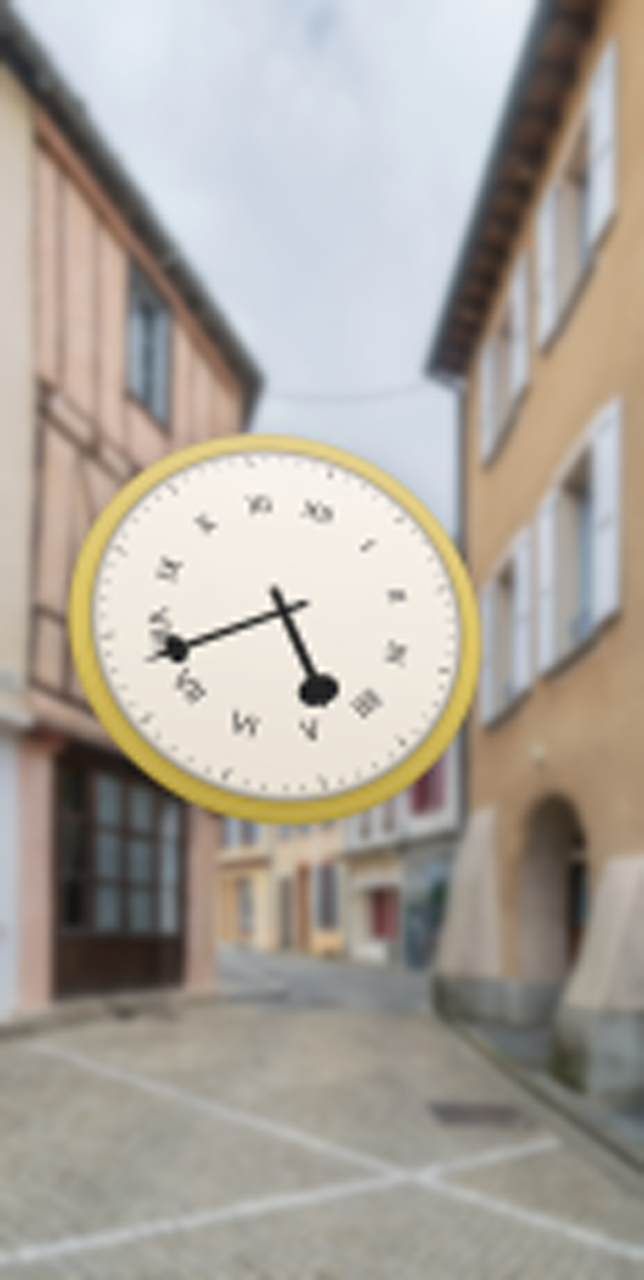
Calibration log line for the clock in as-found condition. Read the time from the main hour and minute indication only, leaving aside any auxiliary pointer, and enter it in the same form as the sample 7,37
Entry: 4,38
